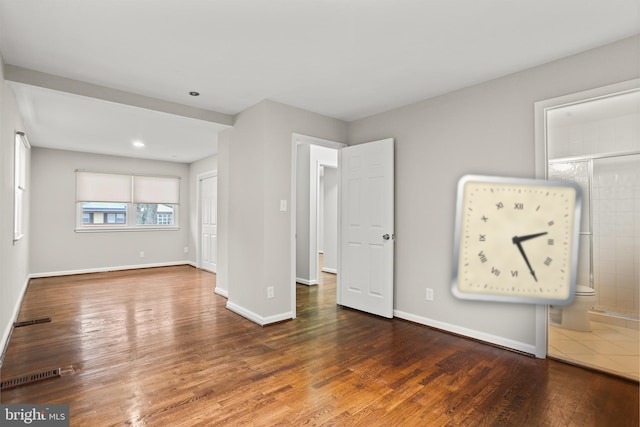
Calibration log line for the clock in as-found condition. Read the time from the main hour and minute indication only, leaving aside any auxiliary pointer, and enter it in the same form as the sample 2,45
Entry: 2,25
